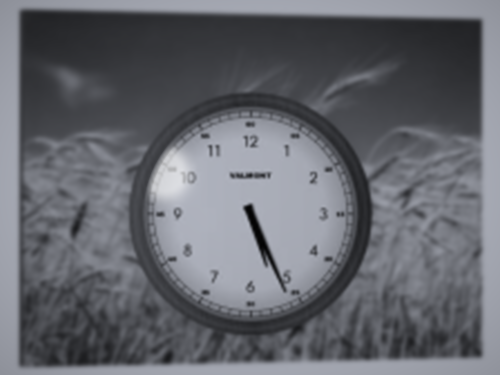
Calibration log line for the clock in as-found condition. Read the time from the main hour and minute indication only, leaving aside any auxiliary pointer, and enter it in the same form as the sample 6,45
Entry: 5,26
